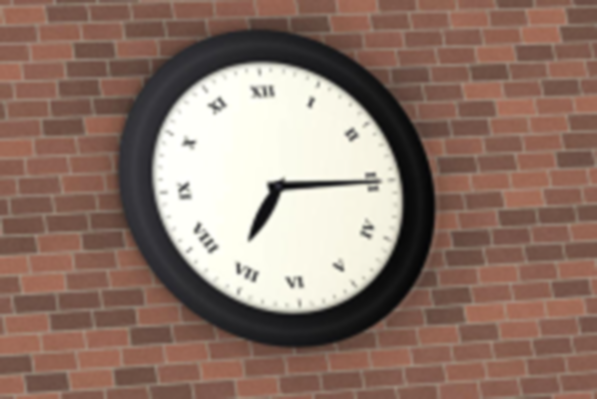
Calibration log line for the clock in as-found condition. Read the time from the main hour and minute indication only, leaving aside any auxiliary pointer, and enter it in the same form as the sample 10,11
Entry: 7,15
